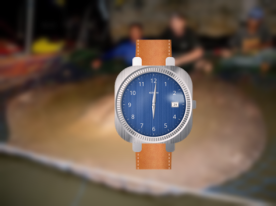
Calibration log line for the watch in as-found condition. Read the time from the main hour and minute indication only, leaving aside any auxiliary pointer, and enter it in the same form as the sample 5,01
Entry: 6,01
